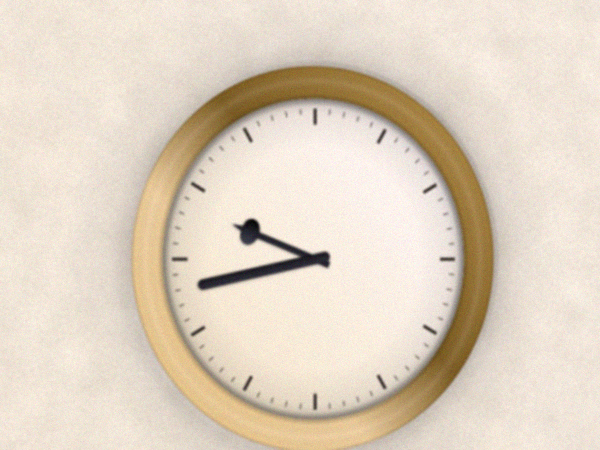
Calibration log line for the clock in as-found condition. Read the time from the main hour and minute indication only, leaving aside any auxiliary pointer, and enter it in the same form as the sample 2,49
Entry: 9,43
